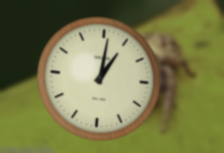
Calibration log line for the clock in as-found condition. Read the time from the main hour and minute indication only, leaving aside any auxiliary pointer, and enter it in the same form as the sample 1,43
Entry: 1,01
